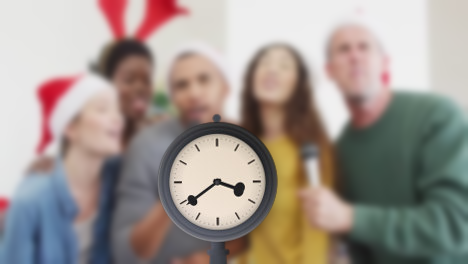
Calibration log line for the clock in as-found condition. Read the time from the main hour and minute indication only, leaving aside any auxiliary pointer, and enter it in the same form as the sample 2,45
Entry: 3,39
